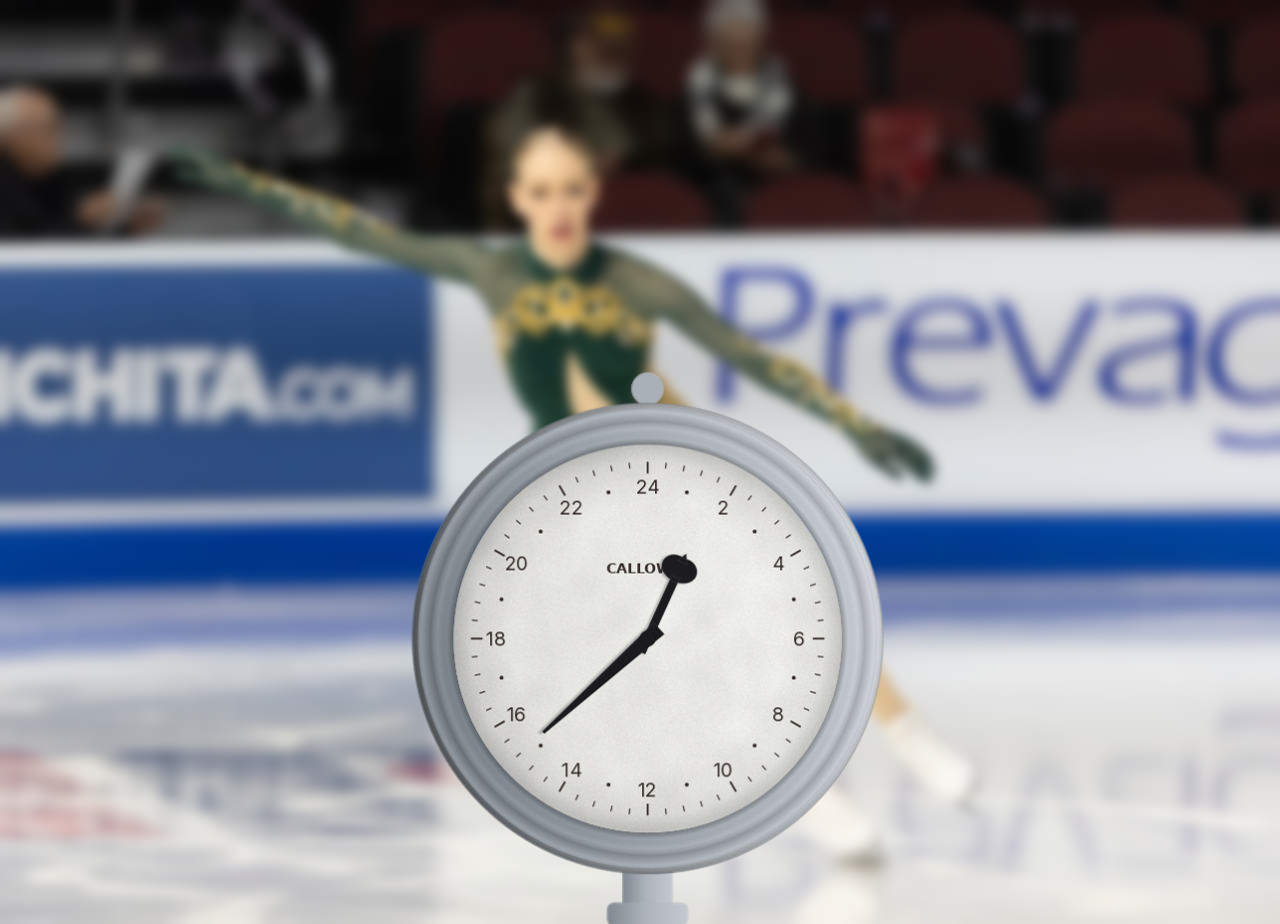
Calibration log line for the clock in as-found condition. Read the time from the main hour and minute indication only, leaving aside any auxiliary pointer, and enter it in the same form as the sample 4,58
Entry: 1,38
